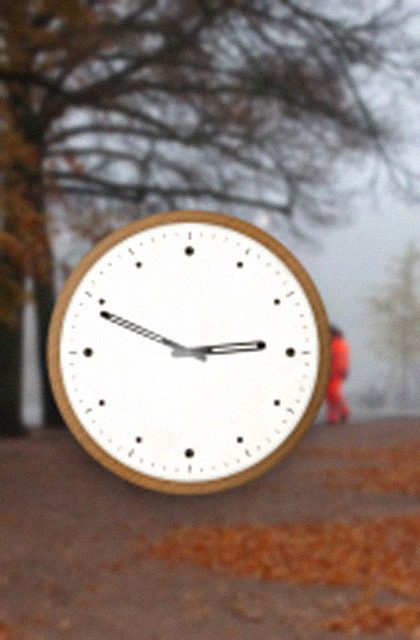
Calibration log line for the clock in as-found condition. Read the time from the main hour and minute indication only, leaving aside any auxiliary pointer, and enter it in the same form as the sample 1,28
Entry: 2,49
